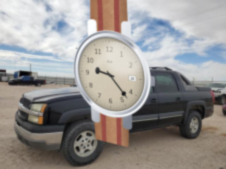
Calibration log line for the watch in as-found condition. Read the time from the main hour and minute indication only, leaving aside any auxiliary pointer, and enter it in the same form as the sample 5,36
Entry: 9,23
